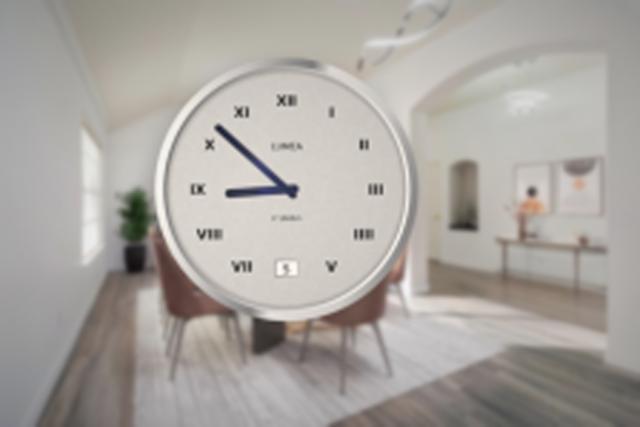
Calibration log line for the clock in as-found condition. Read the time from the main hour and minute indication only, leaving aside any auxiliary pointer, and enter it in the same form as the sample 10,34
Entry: 8,52
